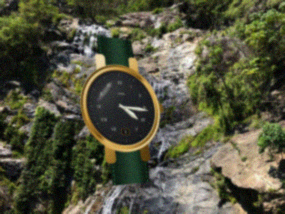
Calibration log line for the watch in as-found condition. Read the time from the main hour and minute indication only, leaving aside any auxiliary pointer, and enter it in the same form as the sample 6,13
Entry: 4,16
